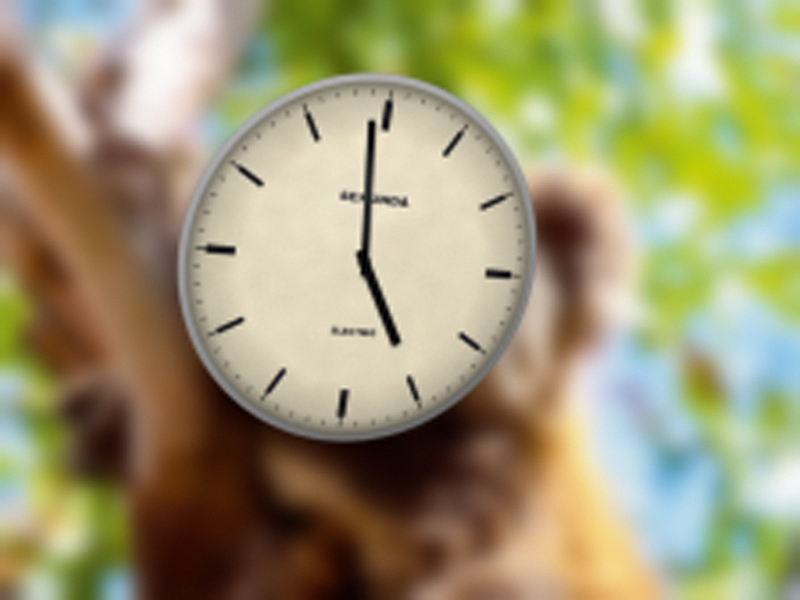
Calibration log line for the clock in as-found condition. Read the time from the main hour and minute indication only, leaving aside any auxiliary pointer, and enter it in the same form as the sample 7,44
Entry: 4,59
